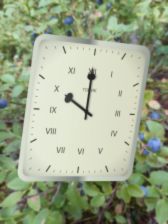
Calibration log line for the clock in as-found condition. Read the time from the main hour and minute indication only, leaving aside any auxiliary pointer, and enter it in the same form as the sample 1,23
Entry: 10,00
